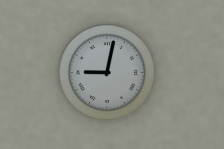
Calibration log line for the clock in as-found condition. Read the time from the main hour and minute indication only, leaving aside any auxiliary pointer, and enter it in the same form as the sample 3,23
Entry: 9,02
